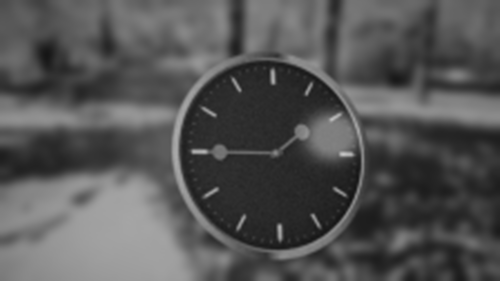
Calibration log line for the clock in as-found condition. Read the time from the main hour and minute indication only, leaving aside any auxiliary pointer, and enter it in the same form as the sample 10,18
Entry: 1,45
